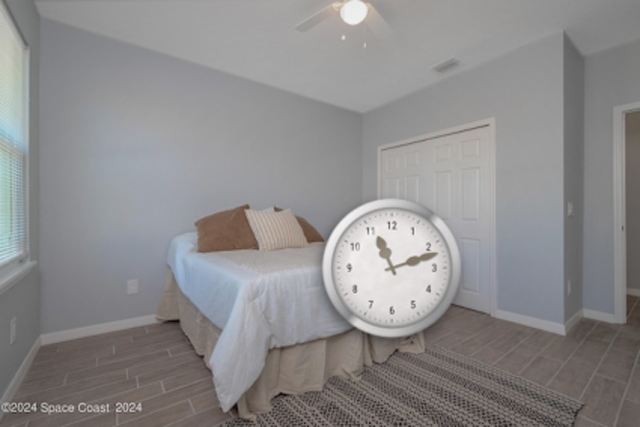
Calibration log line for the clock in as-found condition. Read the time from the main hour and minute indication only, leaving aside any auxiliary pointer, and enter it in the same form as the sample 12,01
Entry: 11,12
